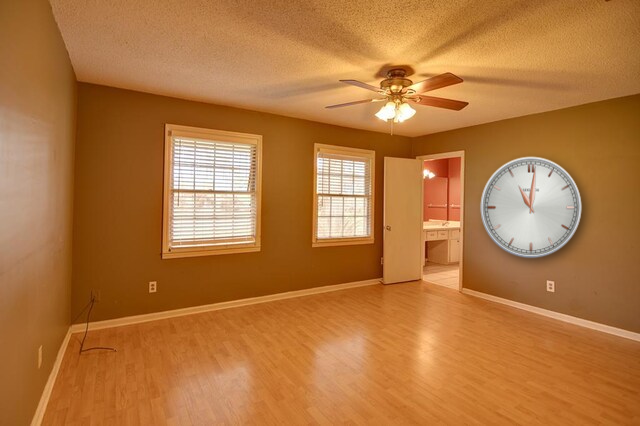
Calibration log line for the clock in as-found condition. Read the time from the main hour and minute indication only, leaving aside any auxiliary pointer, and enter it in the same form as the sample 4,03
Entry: 11,01
